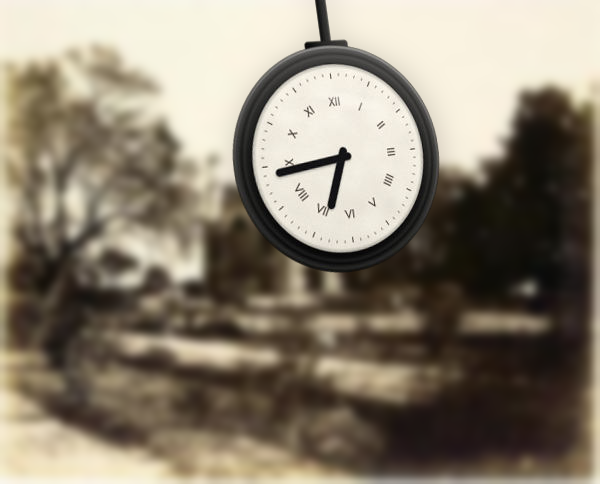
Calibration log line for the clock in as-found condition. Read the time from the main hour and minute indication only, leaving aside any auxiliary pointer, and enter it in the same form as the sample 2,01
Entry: 6,44
